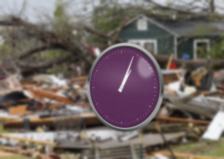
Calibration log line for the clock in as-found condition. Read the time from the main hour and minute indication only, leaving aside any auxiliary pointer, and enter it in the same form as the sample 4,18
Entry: 1,04
